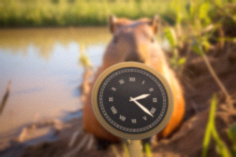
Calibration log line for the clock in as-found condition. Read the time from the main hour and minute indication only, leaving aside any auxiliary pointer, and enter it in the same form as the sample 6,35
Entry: 2,22
